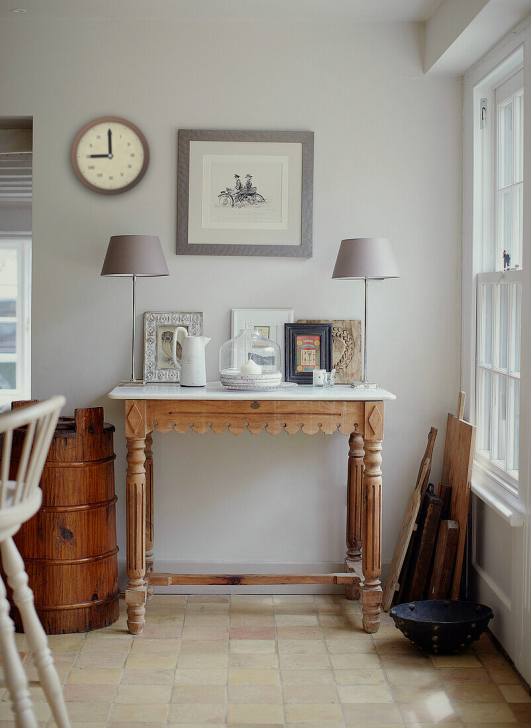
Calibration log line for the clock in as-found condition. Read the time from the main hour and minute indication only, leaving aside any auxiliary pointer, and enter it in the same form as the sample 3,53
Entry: 9,00
